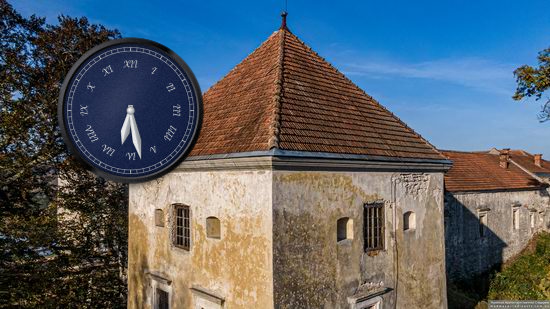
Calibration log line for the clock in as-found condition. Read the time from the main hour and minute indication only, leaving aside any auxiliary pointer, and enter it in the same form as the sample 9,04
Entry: 6,28
